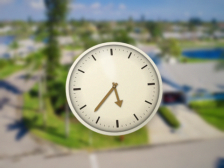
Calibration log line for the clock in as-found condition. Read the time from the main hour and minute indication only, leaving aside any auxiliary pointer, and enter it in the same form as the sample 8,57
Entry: 5,37
